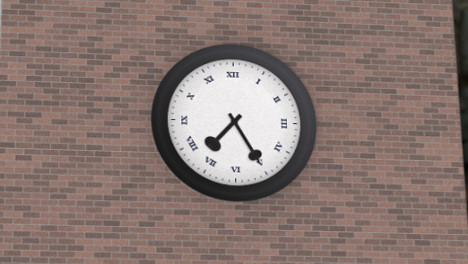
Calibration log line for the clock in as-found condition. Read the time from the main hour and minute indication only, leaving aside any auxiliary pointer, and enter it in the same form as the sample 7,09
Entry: 7,25
